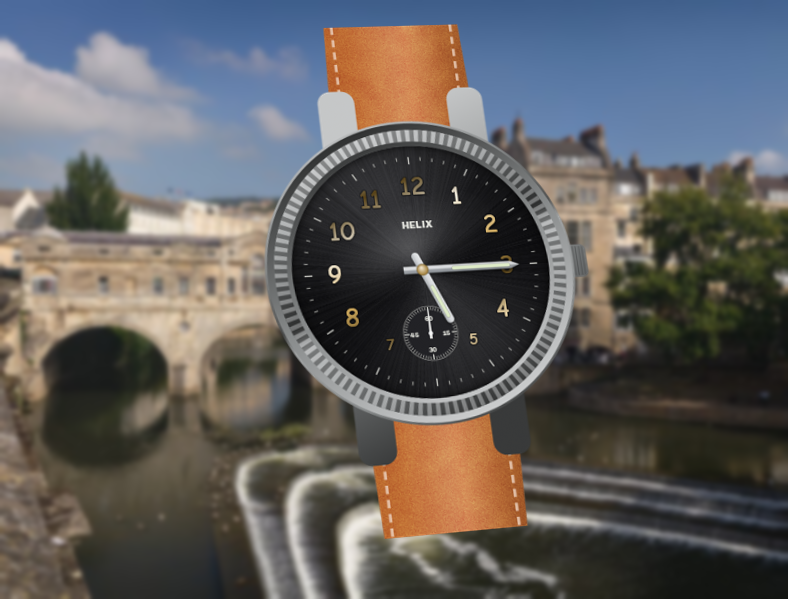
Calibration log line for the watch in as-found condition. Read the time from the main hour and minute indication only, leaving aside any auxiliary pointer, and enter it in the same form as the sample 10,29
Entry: 5,15
